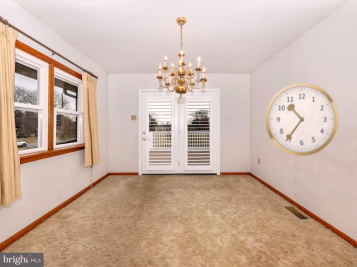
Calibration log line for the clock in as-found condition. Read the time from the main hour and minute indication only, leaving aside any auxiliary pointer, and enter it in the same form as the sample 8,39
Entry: 10,36
